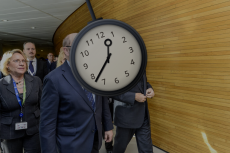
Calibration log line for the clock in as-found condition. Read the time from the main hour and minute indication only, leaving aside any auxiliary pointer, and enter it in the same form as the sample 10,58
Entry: 12,38
